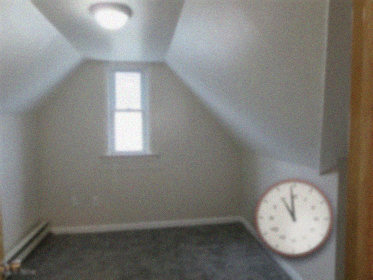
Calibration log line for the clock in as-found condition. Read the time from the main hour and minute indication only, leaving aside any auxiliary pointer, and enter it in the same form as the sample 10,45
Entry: 10,59
